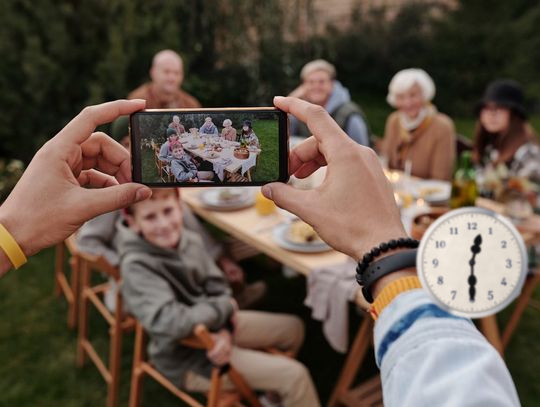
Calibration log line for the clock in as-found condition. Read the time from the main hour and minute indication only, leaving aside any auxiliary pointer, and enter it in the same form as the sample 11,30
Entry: 12,30
